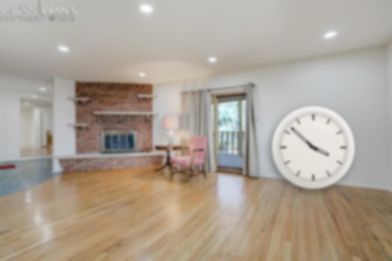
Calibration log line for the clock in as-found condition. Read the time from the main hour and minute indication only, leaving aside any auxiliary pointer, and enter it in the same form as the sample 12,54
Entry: 3,52
